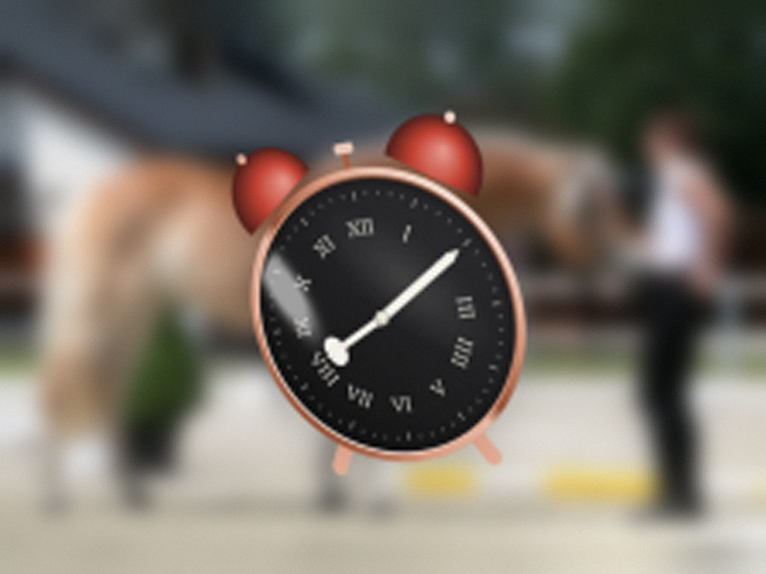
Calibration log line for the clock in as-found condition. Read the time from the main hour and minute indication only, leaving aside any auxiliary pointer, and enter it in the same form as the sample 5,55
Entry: 8,10
